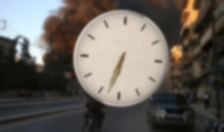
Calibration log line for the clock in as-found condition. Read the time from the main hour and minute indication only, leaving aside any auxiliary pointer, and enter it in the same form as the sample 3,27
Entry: 6,33
